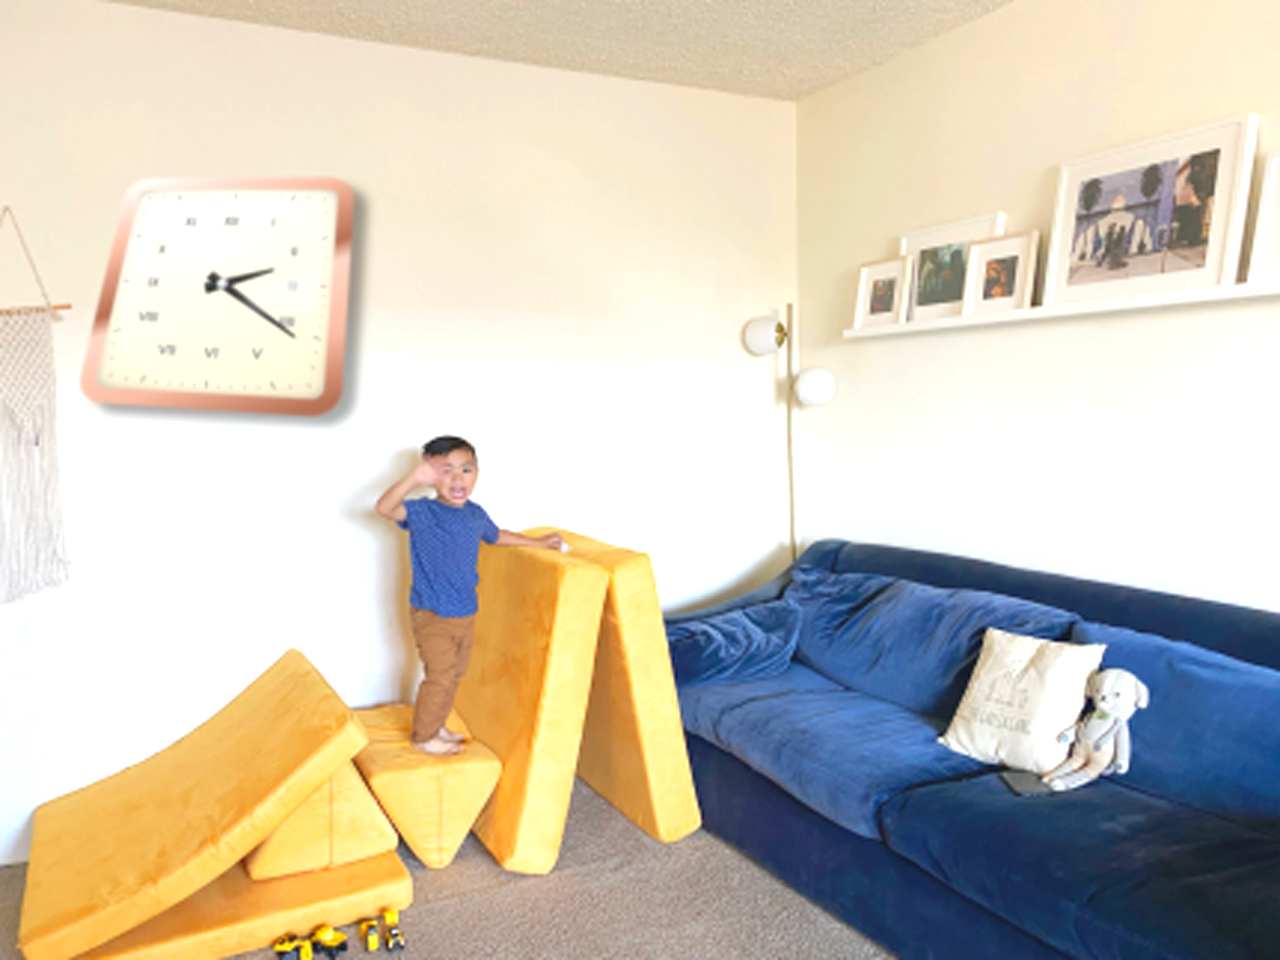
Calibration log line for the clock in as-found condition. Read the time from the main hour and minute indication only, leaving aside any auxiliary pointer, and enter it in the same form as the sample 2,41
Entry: 2,21
